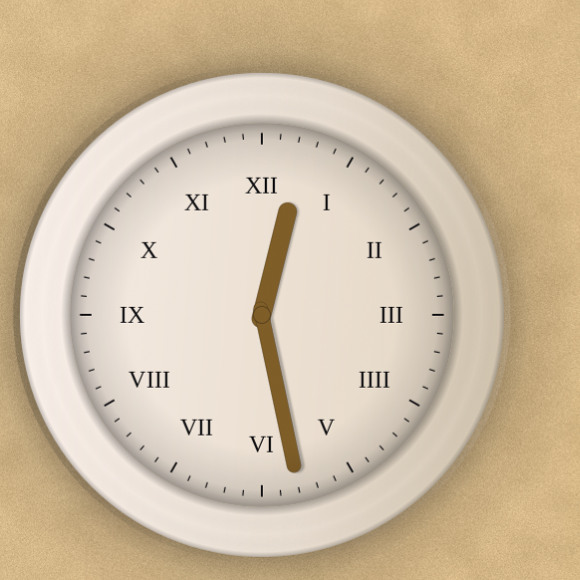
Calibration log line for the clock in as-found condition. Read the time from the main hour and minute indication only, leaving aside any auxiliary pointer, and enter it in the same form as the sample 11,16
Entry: 12,28
